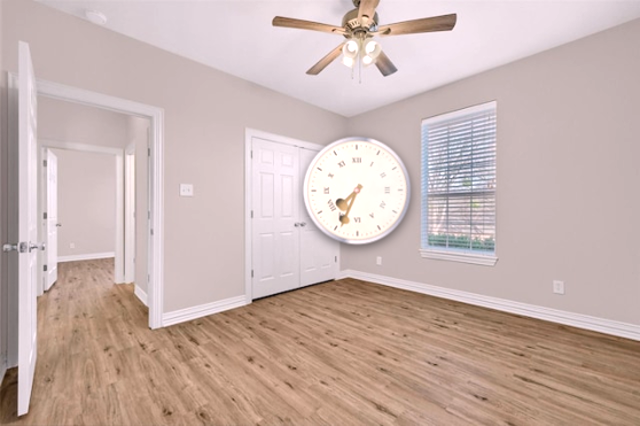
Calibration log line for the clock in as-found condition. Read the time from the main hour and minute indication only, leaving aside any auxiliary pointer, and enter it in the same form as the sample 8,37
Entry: 7,34
